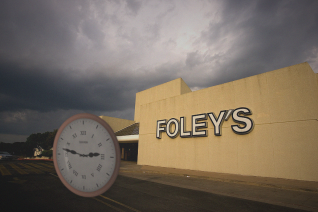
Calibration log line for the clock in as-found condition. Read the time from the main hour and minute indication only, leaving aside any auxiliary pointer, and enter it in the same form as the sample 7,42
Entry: 2,47
